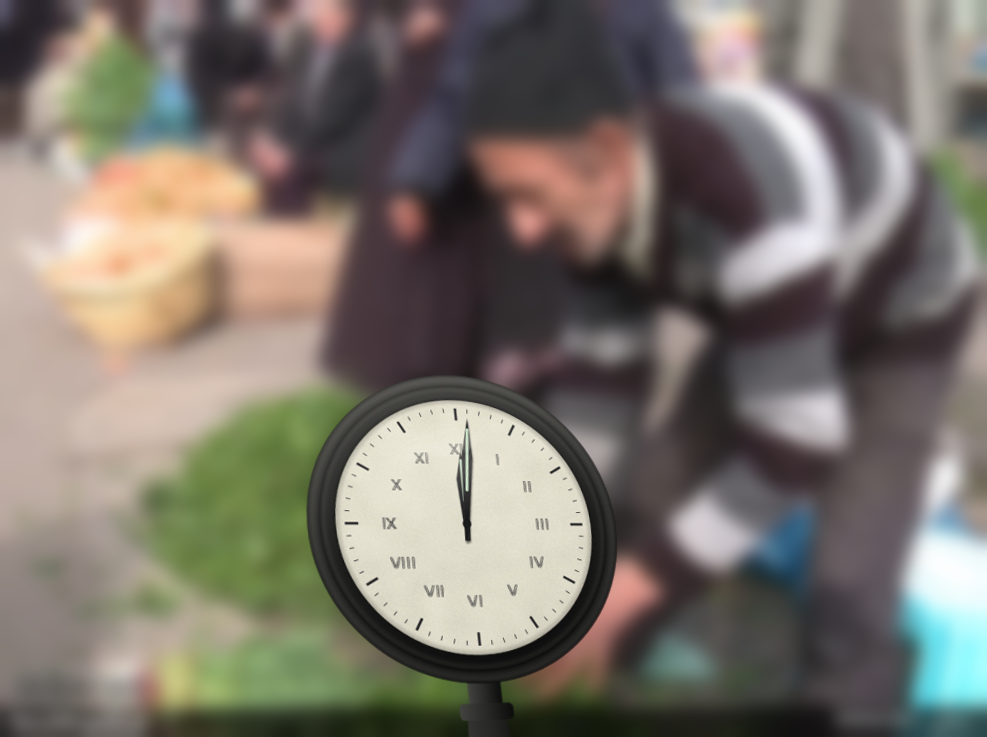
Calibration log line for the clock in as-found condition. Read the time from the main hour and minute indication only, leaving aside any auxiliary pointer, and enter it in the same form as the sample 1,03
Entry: 12,01
